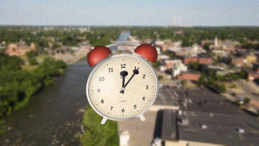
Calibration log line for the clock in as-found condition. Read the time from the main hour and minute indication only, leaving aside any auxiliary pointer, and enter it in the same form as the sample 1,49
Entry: 12,06
